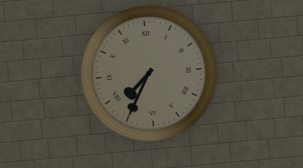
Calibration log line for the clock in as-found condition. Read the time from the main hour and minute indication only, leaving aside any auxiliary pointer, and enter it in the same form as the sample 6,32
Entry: 7,35
